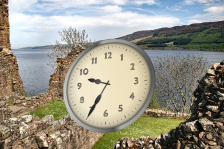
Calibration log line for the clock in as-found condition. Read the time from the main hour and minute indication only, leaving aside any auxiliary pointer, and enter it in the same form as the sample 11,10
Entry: 9,35
